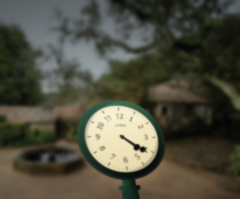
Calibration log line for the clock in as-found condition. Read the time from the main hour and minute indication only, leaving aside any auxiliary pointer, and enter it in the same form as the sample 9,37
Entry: 4,21
